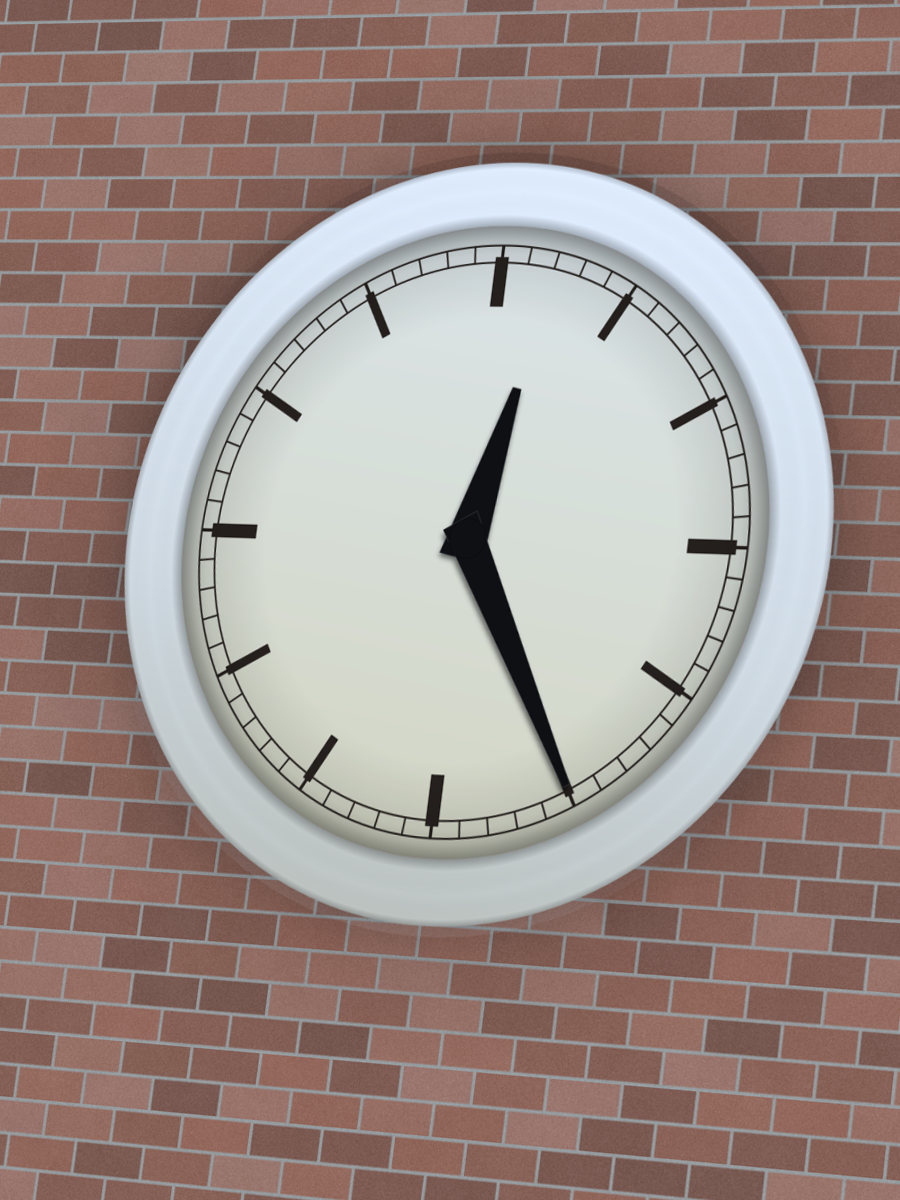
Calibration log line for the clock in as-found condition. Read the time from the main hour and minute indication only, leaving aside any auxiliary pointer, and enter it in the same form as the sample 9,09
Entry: 12,25
